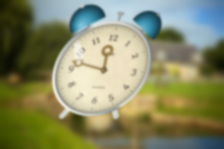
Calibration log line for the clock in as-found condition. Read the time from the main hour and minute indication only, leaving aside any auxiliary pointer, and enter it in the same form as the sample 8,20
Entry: 11,47
